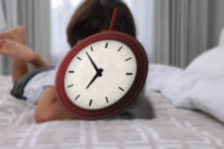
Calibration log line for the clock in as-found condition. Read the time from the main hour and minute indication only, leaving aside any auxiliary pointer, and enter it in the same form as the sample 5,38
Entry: 6,53
